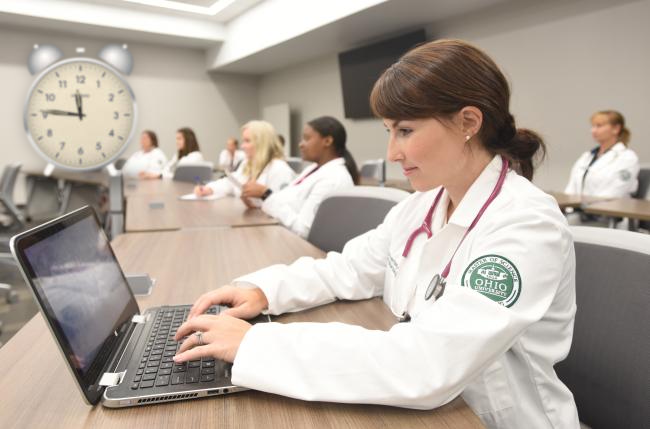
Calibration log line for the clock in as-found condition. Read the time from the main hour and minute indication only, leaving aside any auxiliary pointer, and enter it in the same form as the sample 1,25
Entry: 11,46
